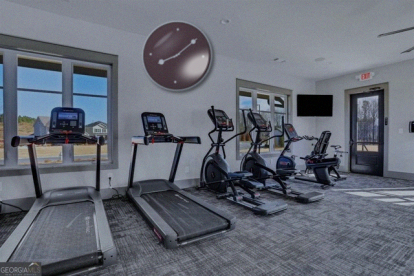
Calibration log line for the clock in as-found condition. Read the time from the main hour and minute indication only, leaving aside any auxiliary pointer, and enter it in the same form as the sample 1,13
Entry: 8,08
